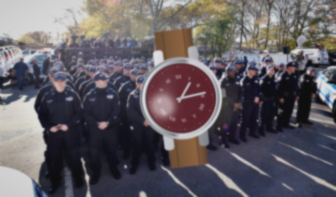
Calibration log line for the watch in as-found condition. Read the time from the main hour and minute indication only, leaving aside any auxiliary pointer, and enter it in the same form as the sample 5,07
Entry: 1,14
